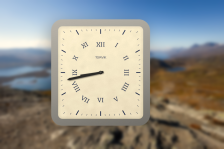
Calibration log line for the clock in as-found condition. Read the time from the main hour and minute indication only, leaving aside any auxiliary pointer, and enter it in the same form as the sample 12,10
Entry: 8,43
